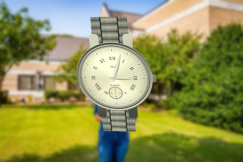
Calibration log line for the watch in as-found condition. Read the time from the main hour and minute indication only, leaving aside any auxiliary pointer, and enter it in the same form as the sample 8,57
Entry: 3,03
